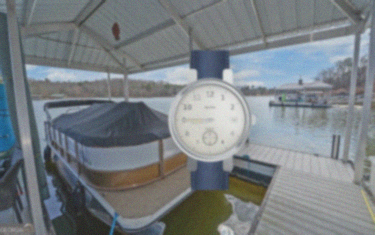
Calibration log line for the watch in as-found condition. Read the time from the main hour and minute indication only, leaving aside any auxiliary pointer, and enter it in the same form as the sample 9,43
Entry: 8,45
